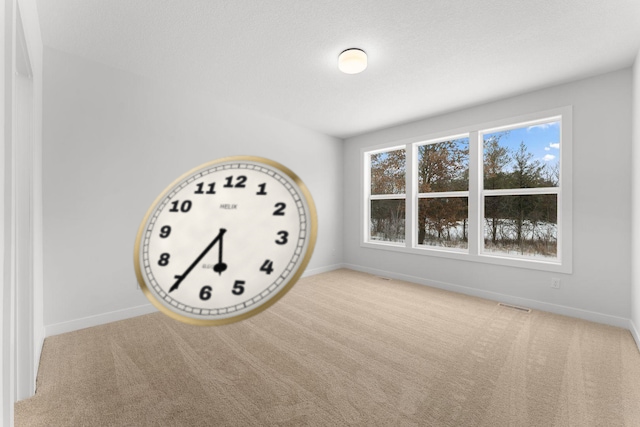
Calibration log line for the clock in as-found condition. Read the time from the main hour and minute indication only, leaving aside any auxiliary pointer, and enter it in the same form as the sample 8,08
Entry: 5,35
